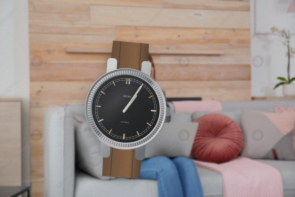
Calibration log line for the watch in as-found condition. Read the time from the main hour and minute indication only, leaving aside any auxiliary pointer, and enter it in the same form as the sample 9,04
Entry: 1,05
